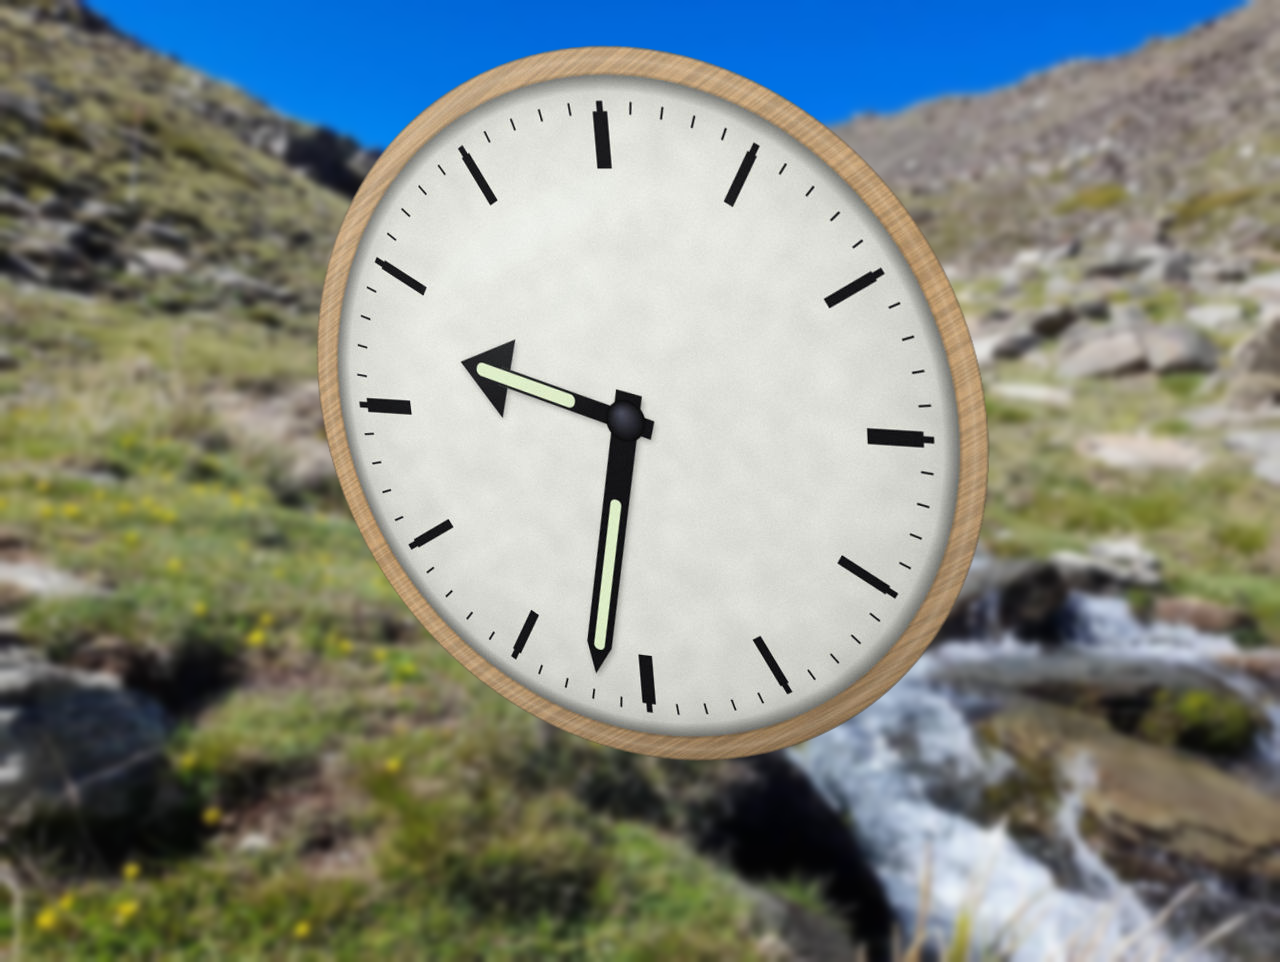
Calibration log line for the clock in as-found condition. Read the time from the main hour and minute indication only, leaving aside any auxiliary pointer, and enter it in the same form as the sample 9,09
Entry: 9,32
